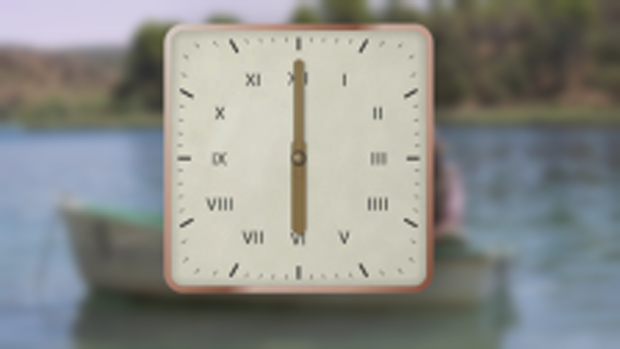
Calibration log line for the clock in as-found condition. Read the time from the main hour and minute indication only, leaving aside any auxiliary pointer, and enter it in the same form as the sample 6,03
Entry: 6,00
